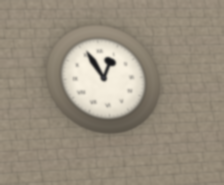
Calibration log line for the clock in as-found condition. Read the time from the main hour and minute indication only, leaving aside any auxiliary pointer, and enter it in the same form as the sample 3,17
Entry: 12,56
